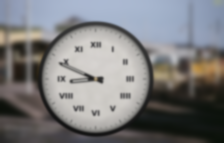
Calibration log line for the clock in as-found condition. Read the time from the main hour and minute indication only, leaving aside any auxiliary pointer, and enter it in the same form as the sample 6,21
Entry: 8,49
